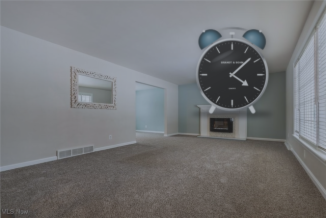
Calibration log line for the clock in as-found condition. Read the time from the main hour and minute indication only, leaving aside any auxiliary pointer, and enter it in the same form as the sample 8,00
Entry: 4,08
